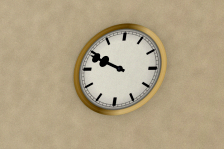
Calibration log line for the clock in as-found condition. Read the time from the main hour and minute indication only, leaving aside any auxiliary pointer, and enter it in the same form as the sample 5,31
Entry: 9,49
